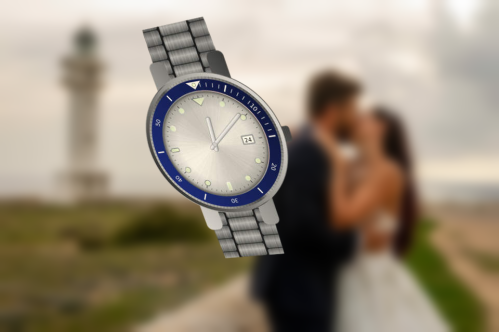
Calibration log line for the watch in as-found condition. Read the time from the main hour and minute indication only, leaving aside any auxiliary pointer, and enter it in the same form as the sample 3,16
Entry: 12,09
